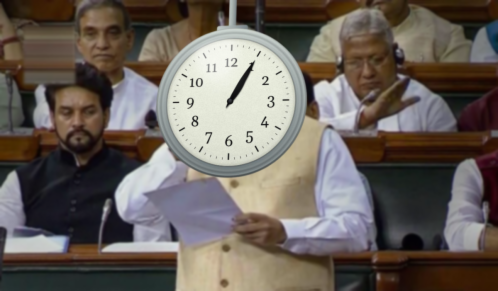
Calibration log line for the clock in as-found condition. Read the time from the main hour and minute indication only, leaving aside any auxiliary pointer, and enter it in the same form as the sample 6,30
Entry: 1,05
